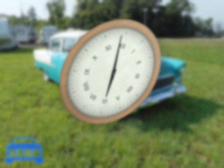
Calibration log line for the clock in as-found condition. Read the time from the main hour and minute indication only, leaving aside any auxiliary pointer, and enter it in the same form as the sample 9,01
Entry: 5,59
